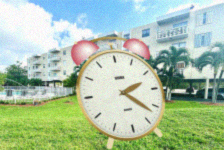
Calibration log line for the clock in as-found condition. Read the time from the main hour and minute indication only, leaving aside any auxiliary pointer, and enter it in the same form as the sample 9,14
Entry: 2,22
